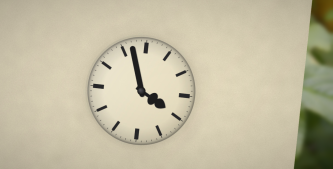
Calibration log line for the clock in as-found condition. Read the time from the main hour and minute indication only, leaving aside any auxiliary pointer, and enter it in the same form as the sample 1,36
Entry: 3,57
